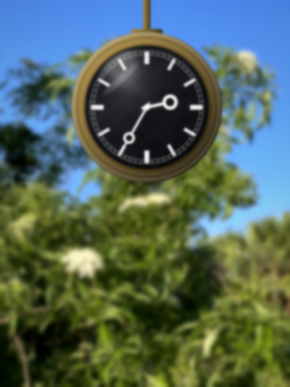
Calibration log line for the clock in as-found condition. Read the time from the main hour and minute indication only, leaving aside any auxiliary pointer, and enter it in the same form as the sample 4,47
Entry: 2,35
